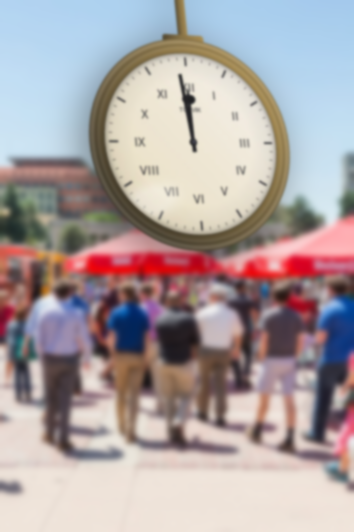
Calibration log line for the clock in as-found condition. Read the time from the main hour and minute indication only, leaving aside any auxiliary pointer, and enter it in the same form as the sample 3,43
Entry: 11,59
